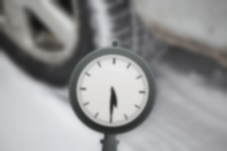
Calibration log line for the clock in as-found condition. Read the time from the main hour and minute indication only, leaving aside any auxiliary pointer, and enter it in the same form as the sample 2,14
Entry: 5,30
